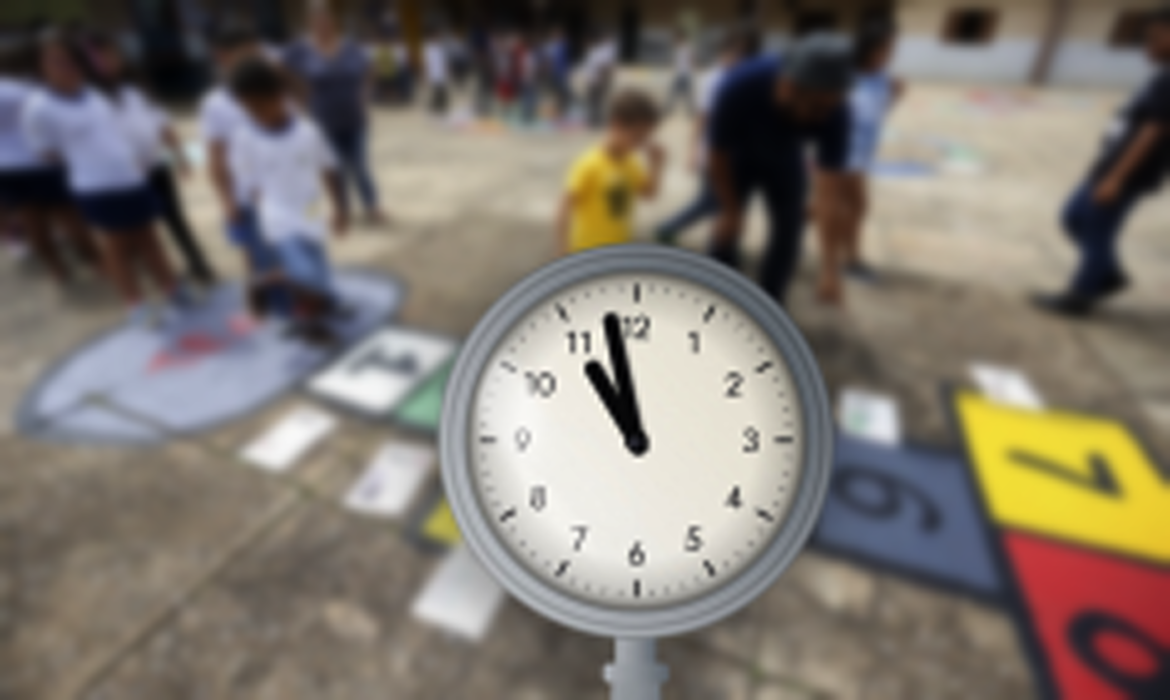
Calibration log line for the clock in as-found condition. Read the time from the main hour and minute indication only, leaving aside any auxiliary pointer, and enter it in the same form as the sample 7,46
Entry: 10,58
